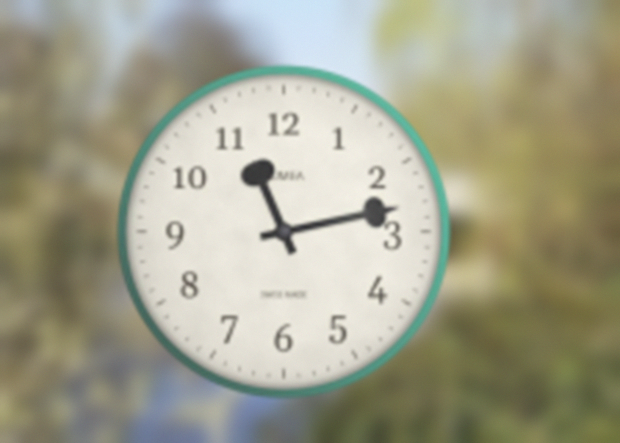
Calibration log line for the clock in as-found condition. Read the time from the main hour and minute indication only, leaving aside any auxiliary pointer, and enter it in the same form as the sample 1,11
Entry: 11,13
